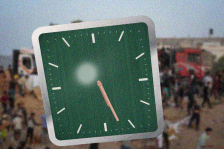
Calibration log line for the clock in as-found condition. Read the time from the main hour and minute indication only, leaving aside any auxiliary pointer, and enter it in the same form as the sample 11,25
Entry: 5,27
